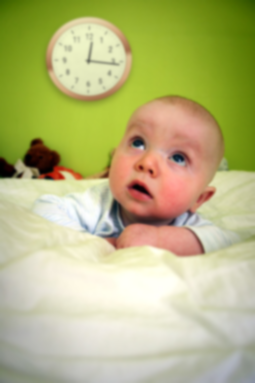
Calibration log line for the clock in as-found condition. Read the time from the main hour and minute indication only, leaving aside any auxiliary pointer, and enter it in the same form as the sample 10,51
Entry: 12,16
